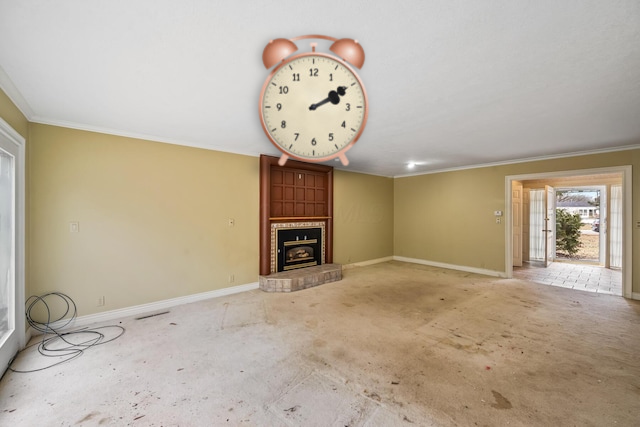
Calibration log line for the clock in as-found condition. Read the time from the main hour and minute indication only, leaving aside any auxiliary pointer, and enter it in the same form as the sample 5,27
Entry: 2,10
